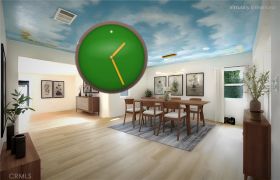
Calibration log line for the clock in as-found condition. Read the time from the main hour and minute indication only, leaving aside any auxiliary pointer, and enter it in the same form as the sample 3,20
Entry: 1,26
